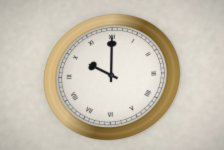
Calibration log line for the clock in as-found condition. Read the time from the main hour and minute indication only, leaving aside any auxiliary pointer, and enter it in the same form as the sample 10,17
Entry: 10,00
